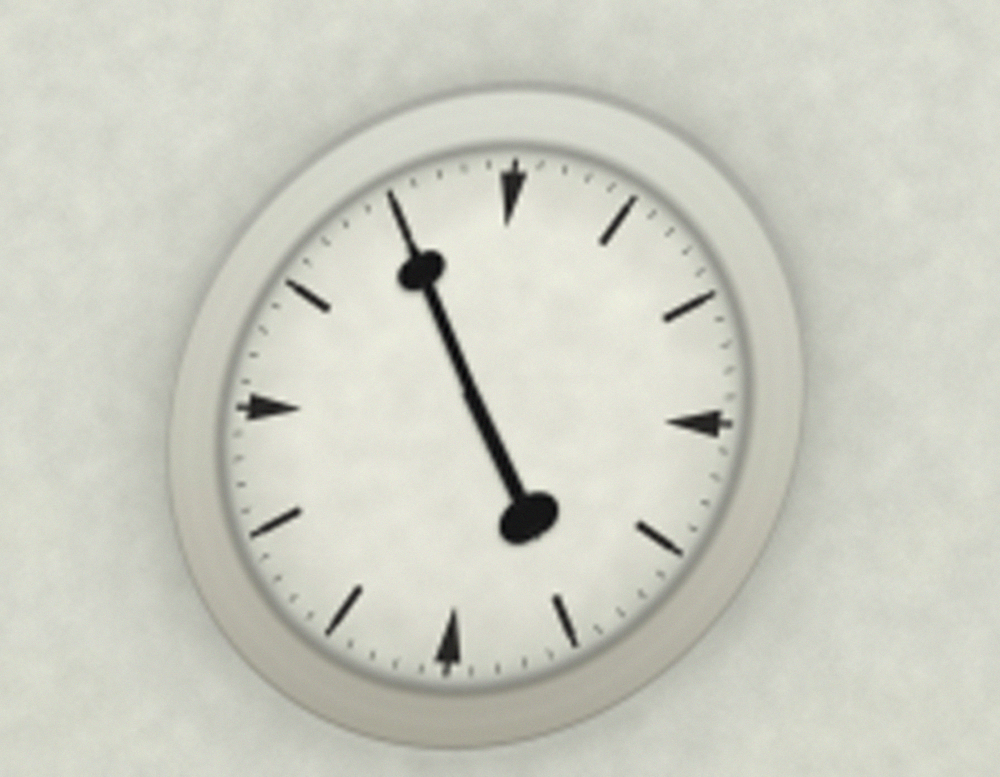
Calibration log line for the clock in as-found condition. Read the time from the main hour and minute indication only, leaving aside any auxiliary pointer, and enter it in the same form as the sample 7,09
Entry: 4,55
